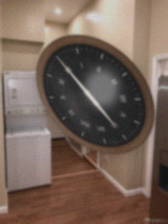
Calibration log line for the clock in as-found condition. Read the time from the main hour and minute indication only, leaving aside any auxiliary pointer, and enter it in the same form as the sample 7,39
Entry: 6,00
